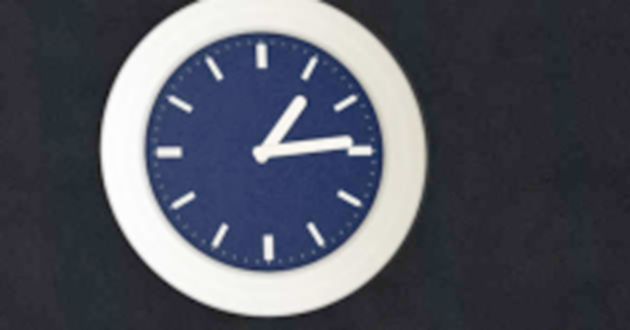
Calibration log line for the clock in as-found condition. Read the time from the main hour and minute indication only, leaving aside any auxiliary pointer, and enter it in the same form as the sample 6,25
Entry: 1,14
